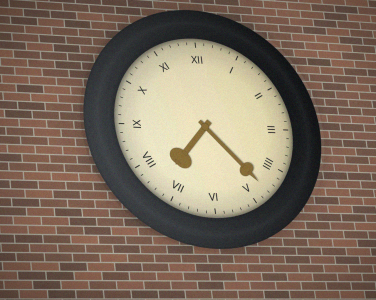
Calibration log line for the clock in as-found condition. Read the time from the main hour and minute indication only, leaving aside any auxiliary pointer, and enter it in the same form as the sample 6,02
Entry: 7,23
